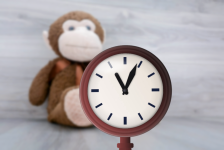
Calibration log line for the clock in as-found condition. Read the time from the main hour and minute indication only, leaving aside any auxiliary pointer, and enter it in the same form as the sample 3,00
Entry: 11,04
